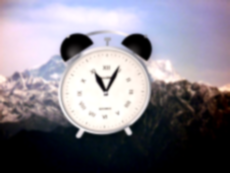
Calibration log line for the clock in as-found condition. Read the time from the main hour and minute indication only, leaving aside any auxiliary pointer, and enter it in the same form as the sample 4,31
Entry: 11,04
